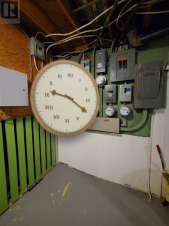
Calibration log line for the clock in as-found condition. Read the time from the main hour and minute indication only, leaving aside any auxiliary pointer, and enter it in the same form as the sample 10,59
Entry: 9,20
